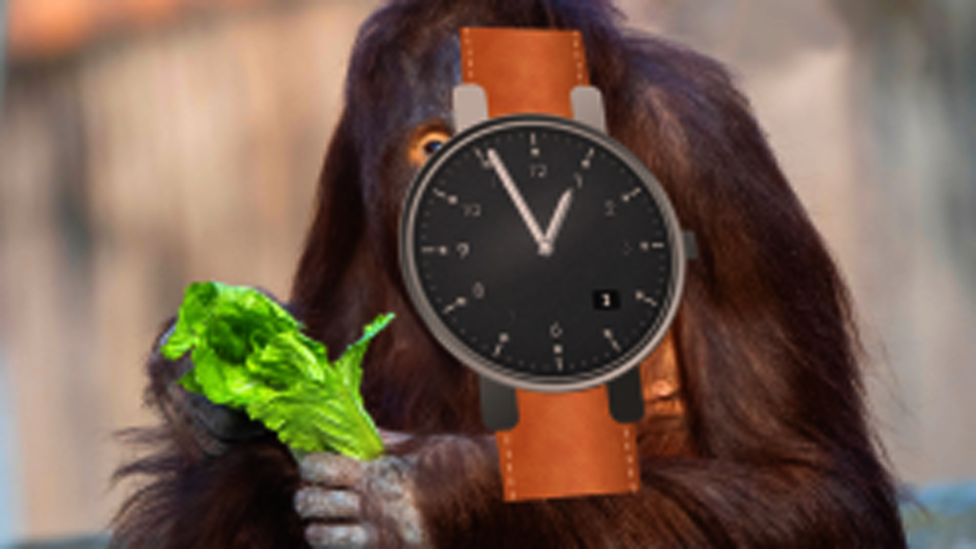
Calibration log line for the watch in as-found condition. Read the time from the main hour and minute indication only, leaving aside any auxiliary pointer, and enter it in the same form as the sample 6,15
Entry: 12,56
